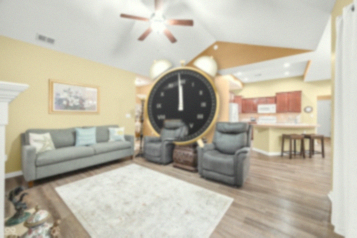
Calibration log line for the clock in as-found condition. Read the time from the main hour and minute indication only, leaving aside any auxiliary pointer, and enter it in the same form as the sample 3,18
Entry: 11,59
